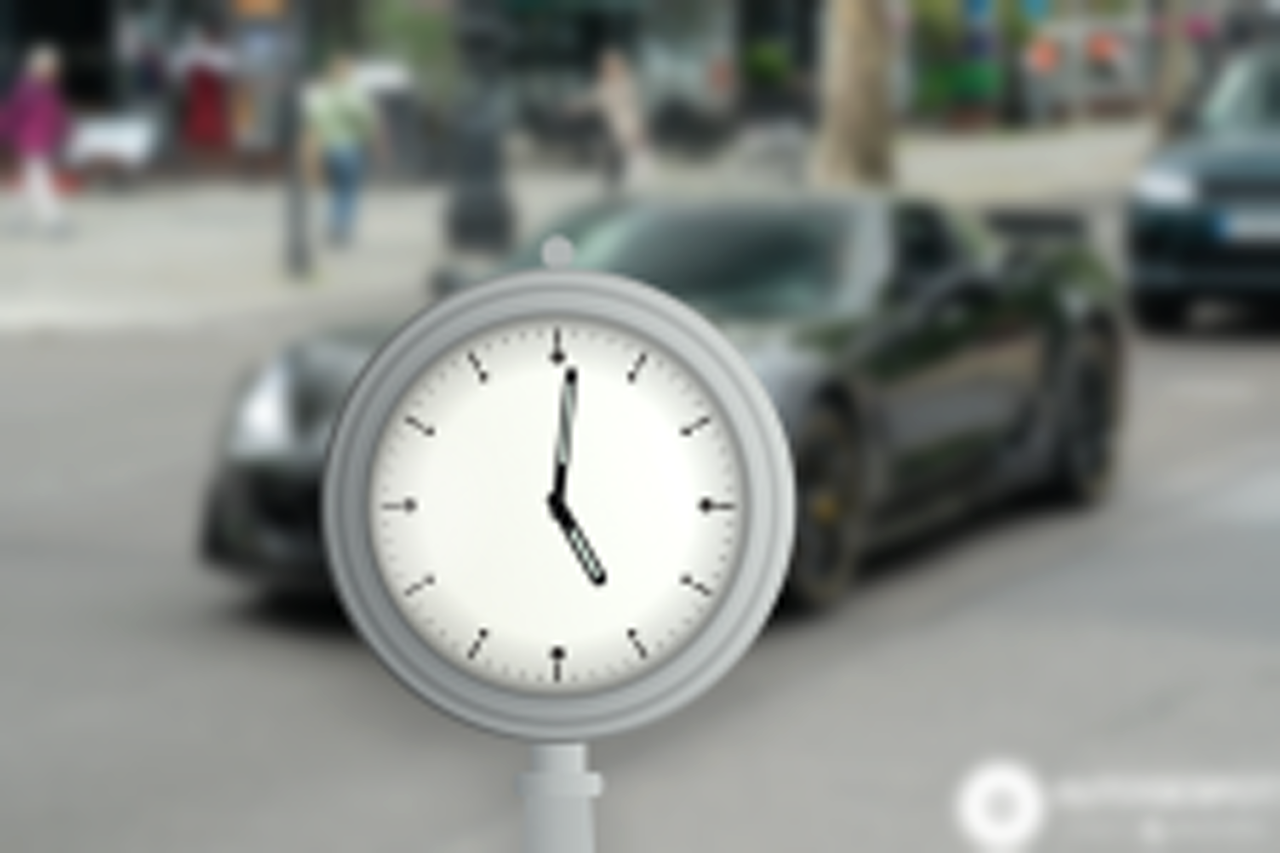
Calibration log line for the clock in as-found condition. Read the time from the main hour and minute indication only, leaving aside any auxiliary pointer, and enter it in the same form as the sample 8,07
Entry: 5,01
